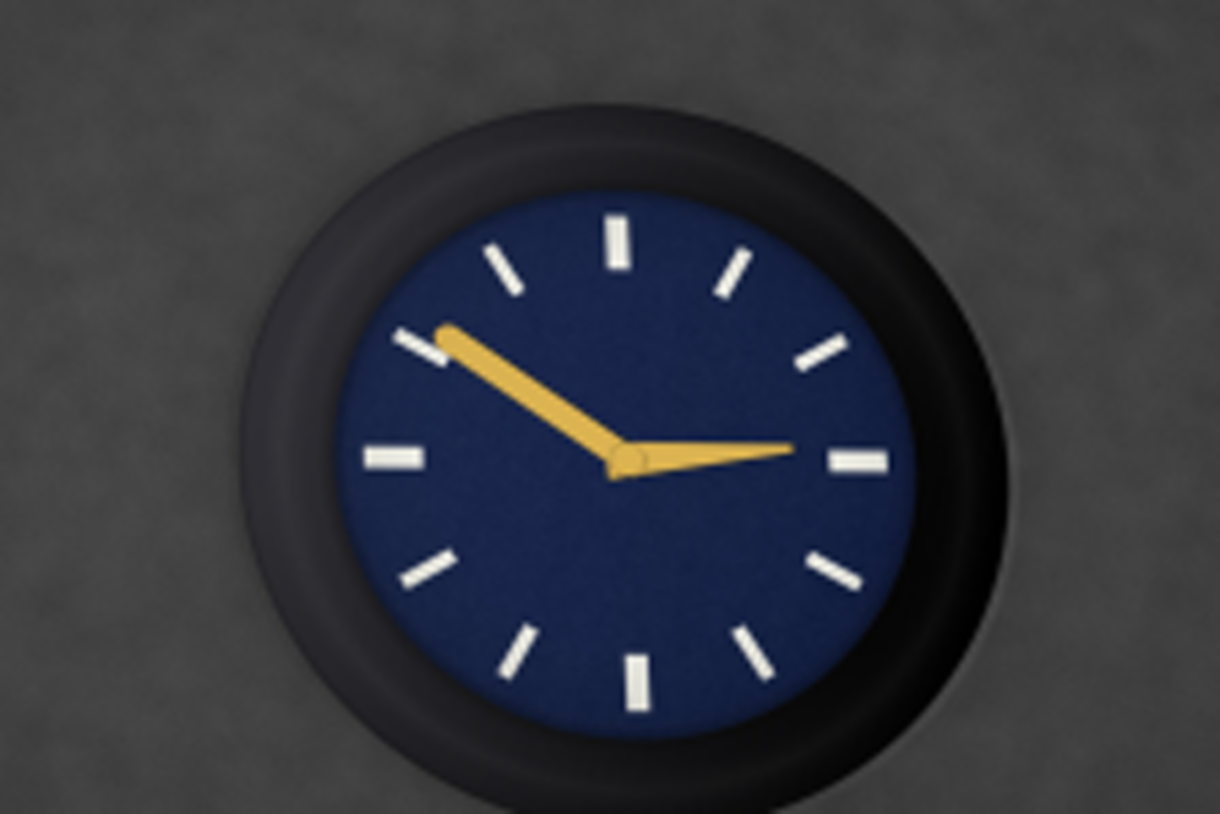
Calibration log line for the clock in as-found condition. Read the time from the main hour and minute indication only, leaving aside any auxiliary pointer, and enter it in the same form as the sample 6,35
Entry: 2,51
